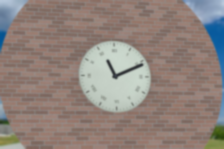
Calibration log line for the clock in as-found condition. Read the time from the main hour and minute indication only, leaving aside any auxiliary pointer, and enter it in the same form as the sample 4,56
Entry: 11,11
